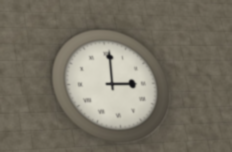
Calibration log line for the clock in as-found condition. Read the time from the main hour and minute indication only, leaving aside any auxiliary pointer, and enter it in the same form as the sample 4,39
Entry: 3,01
